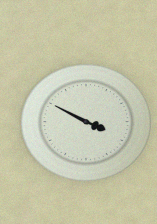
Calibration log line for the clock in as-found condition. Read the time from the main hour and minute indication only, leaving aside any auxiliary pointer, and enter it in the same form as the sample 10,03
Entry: 3,50
